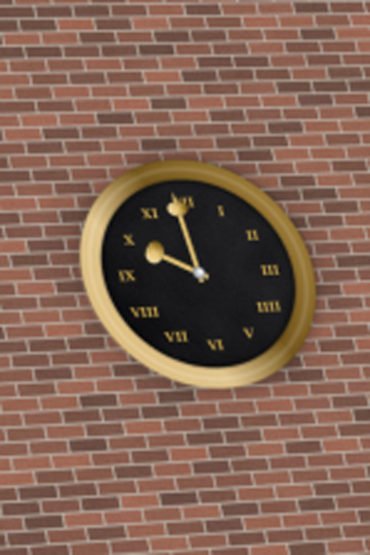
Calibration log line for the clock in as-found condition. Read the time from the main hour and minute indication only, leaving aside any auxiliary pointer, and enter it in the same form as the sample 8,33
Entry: 9,59
